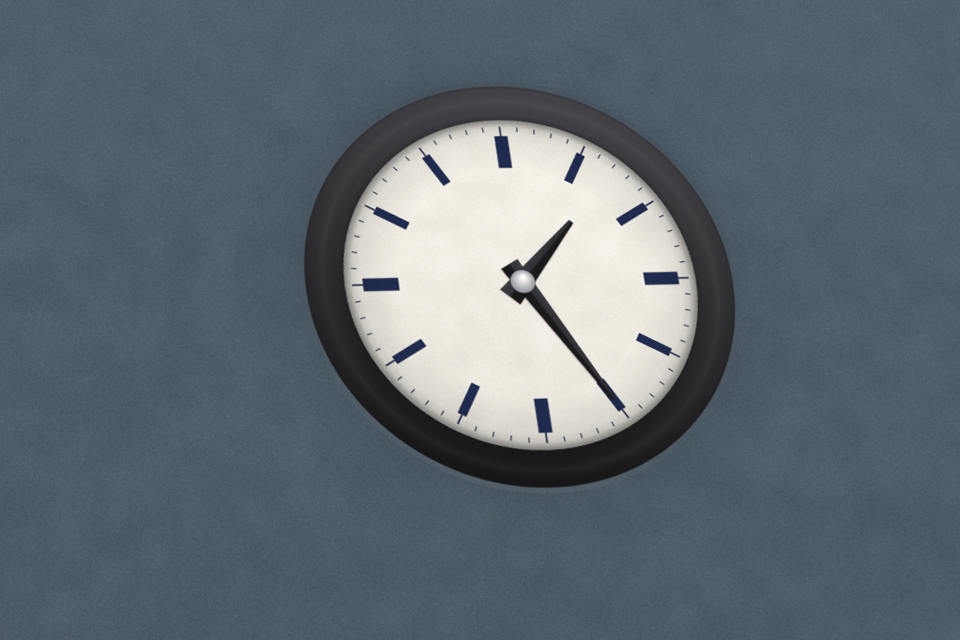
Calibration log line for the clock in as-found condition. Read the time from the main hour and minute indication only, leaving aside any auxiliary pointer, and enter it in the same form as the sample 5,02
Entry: 1,25
